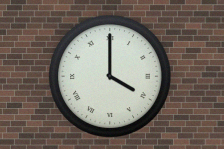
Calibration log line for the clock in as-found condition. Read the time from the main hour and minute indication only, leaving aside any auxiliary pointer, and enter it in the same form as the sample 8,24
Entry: 4,00
